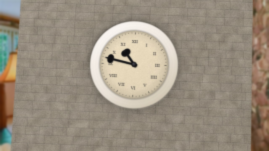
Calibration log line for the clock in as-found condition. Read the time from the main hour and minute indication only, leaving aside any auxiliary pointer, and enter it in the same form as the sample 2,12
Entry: 10,47
